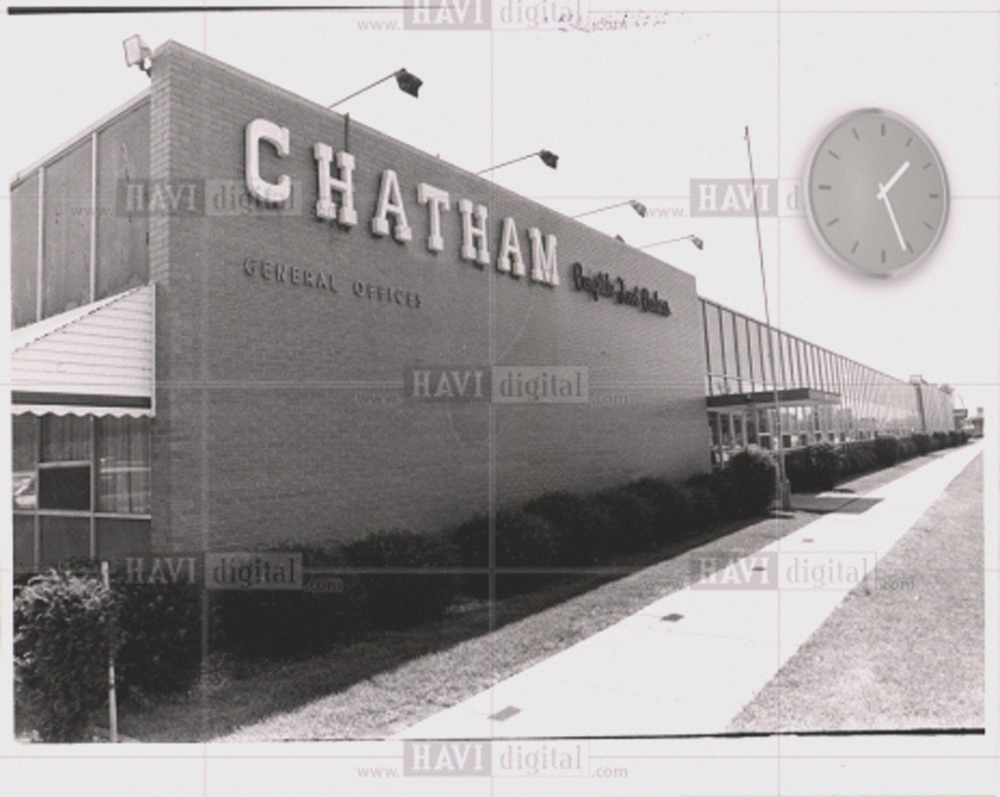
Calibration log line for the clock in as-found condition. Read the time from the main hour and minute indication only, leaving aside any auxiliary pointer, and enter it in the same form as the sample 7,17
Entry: 1,26
